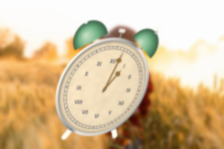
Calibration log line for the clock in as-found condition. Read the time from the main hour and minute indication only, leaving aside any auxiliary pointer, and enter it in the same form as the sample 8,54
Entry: 1,02
